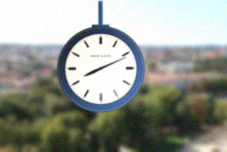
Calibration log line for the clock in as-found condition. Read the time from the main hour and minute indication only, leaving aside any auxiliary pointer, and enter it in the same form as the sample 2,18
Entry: 8,11
